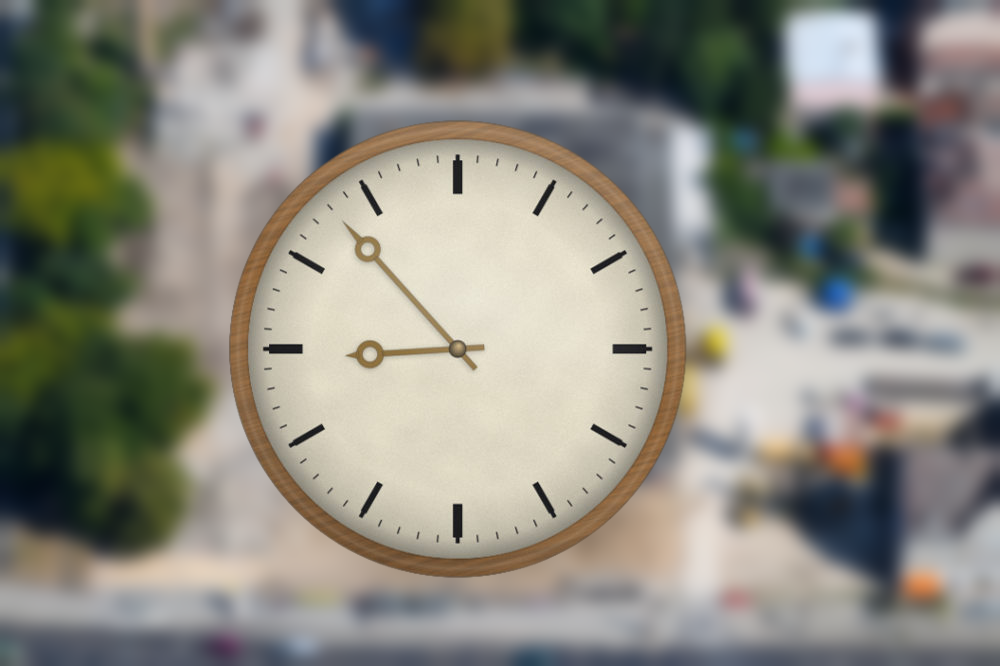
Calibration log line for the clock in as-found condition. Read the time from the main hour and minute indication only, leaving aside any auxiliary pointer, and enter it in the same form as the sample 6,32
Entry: 8,53
